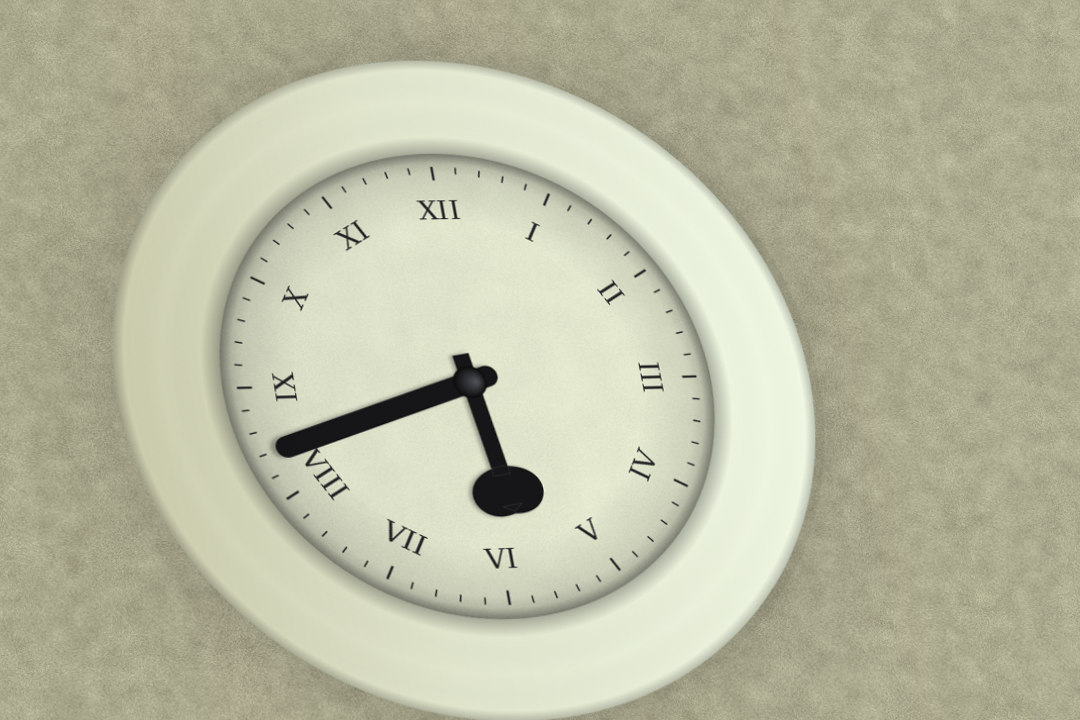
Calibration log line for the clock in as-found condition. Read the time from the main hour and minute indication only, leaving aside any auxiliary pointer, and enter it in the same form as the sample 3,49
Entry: 5,42
